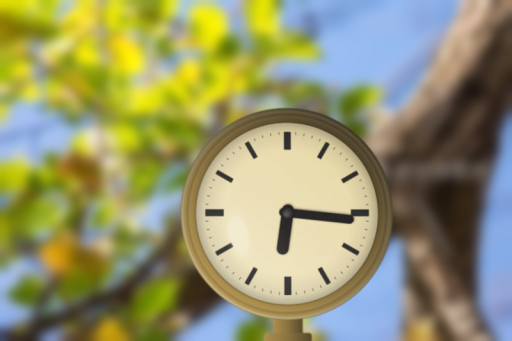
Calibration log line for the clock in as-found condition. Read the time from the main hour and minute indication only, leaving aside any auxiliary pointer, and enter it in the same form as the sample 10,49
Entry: 6,16
